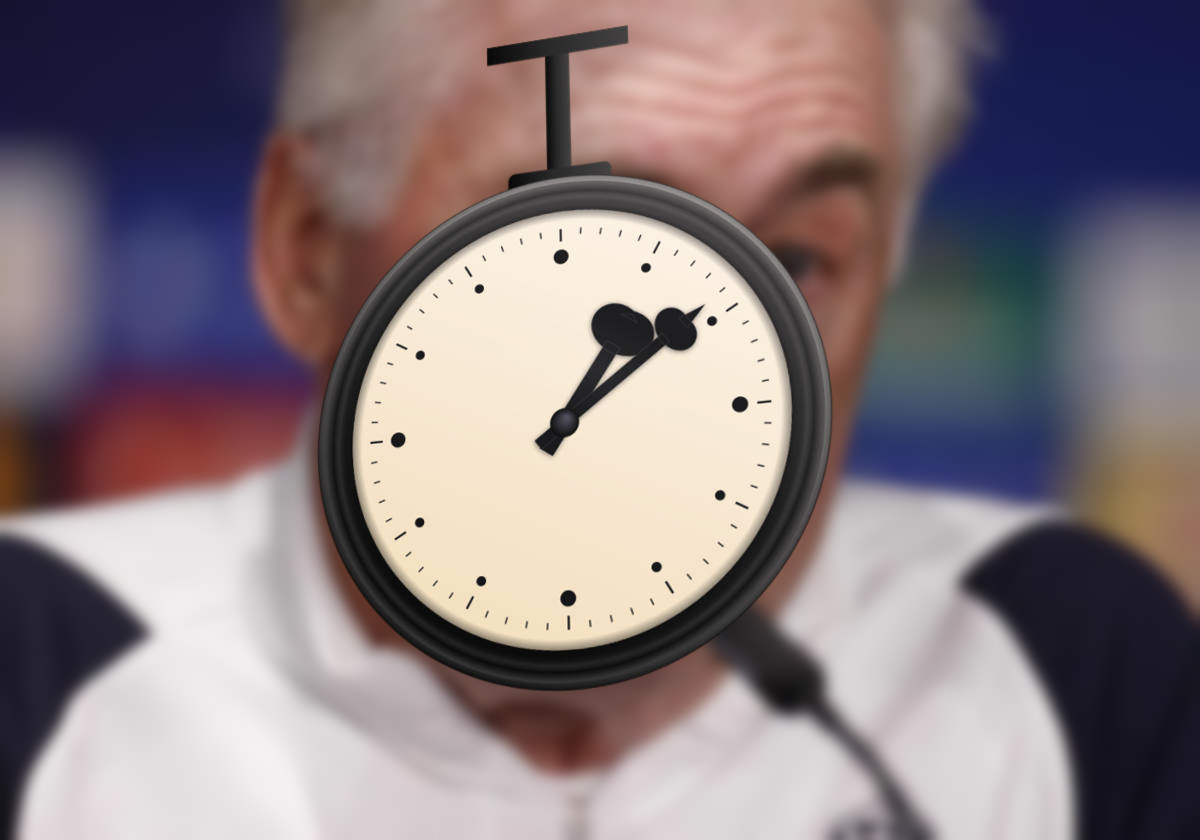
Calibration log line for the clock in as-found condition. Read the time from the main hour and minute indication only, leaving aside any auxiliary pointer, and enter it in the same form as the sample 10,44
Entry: 1,09
